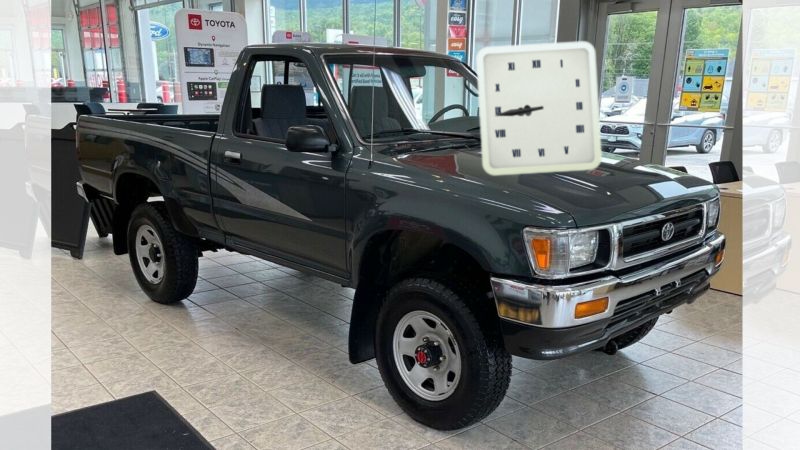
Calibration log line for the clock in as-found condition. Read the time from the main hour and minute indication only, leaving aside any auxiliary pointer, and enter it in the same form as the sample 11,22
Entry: 8,44
